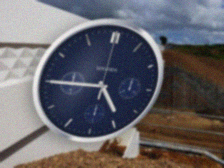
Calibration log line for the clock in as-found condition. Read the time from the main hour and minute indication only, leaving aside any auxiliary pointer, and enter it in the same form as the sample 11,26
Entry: 4,45
